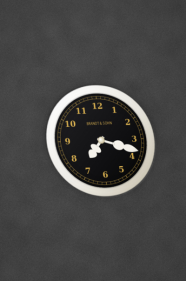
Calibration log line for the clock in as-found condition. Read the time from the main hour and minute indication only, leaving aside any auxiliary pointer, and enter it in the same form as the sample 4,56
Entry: 7,18
